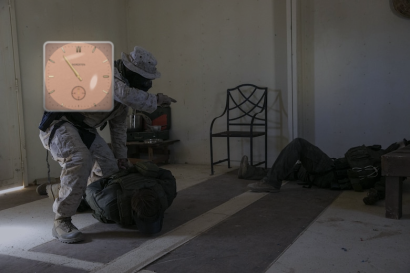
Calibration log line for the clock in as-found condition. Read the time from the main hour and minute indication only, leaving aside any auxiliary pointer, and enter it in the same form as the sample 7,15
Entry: 10,54
